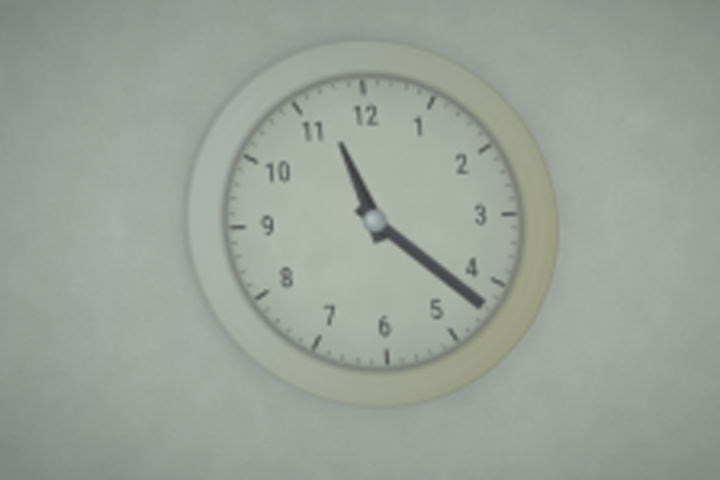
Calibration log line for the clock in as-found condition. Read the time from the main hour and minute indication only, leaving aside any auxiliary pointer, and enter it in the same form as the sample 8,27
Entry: 11,22
